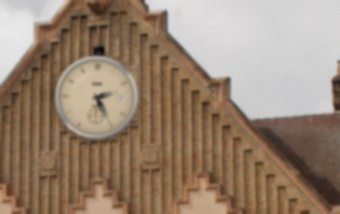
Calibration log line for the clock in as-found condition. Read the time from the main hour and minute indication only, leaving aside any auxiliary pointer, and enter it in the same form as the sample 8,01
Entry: 2,25
